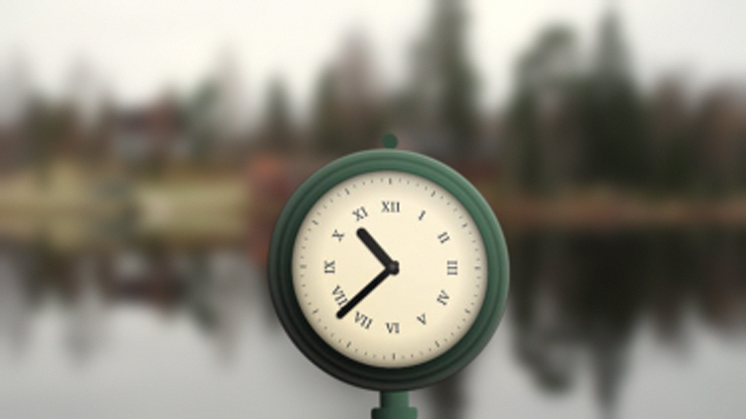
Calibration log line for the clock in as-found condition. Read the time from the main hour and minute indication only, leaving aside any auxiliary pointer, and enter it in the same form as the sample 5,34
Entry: 10,38
